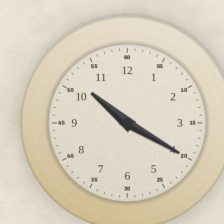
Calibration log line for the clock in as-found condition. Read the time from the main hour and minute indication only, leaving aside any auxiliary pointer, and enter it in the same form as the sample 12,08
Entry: 10,20
